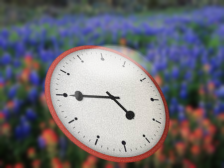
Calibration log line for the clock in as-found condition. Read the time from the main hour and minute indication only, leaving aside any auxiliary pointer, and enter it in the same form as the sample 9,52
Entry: 4,45
